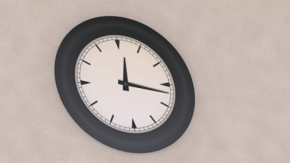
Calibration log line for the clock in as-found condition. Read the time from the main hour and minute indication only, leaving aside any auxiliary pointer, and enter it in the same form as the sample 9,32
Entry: 12,17
